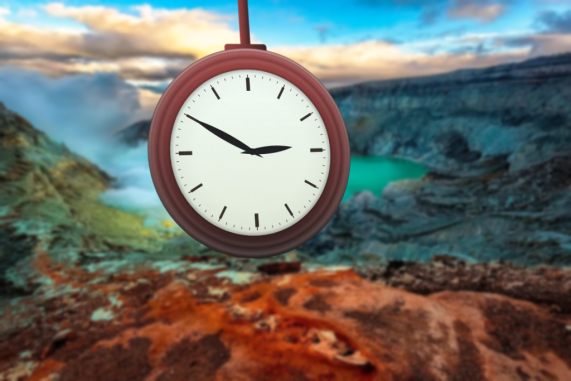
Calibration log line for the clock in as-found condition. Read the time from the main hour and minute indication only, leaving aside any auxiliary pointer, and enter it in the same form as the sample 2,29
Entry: 2,50
